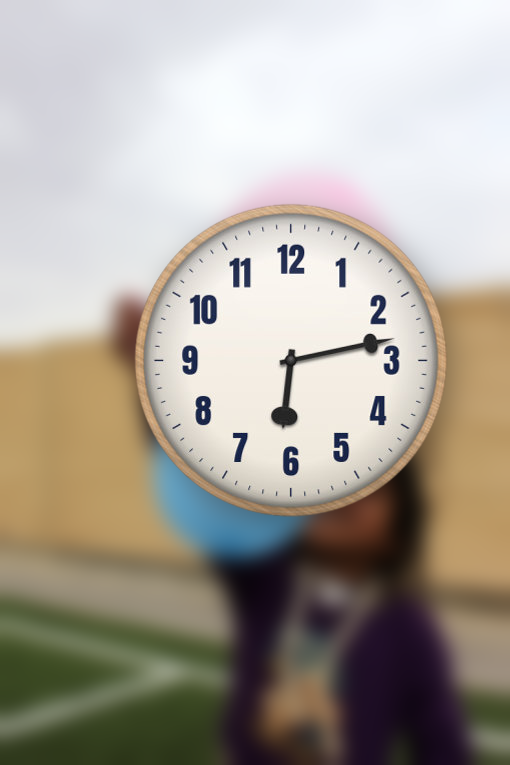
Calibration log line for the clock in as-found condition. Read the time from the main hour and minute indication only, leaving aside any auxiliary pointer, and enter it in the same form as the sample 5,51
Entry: 6,13
